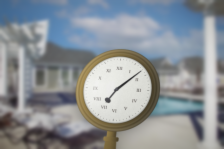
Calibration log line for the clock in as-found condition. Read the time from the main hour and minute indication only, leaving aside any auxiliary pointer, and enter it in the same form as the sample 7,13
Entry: 7,08
